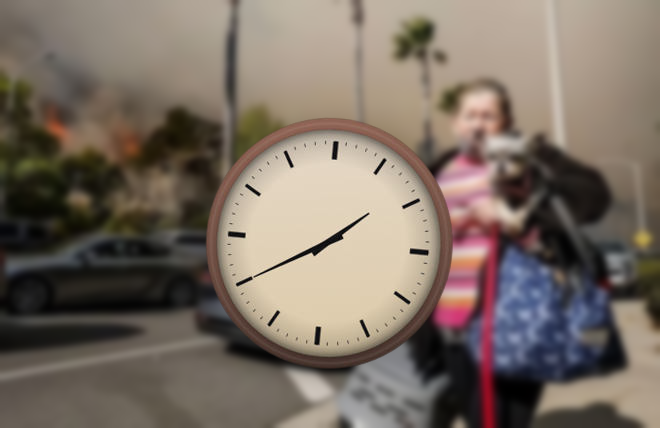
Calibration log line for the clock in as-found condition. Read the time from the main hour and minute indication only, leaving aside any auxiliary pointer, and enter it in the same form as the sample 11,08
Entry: 1,40
